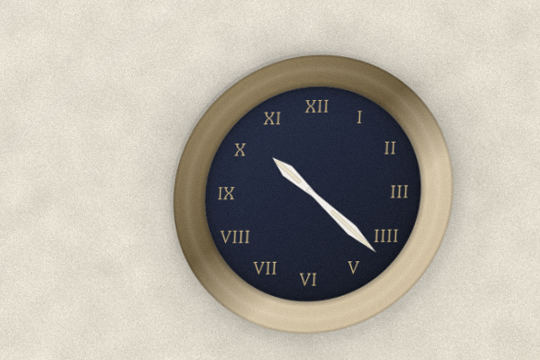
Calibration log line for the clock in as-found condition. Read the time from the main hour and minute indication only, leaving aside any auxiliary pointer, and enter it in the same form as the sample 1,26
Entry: 10,22
